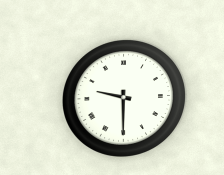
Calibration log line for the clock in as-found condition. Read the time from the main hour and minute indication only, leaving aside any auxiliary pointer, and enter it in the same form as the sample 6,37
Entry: 9,30
